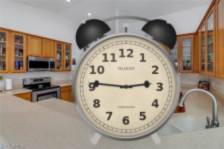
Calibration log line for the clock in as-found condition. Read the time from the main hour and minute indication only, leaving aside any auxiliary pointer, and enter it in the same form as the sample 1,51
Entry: 2,46
